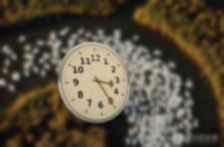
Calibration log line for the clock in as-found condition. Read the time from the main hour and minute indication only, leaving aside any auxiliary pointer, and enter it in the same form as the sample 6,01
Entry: 3,25
